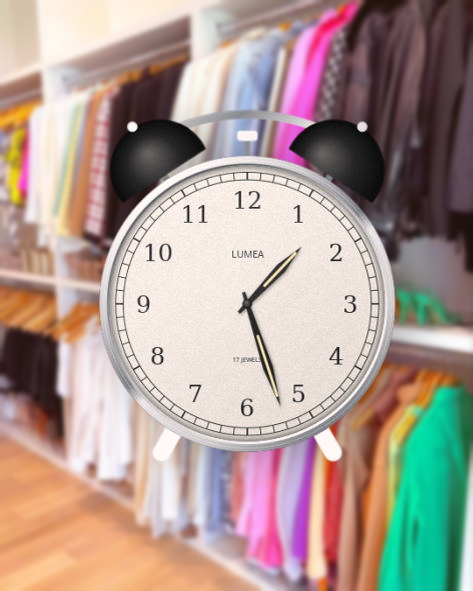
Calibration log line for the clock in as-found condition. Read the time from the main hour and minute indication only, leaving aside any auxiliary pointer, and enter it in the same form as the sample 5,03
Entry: 1,27
